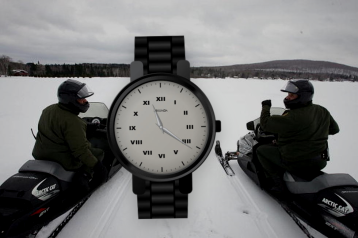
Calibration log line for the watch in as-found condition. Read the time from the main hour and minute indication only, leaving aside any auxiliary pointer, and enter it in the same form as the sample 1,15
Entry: 11,21
